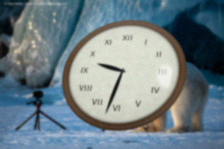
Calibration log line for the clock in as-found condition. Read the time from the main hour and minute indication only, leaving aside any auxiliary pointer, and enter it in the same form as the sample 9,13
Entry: 9,32
